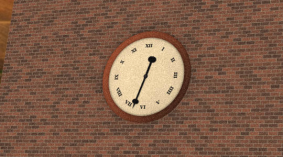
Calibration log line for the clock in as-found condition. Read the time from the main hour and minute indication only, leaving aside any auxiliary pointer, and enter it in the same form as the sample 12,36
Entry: 12,33
